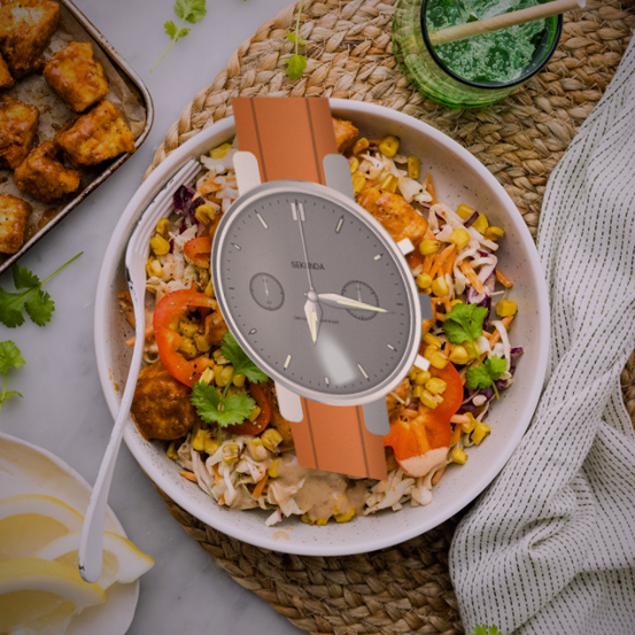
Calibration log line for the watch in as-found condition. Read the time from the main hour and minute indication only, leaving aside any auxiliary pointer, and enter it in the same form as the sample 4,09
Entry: 6,16
